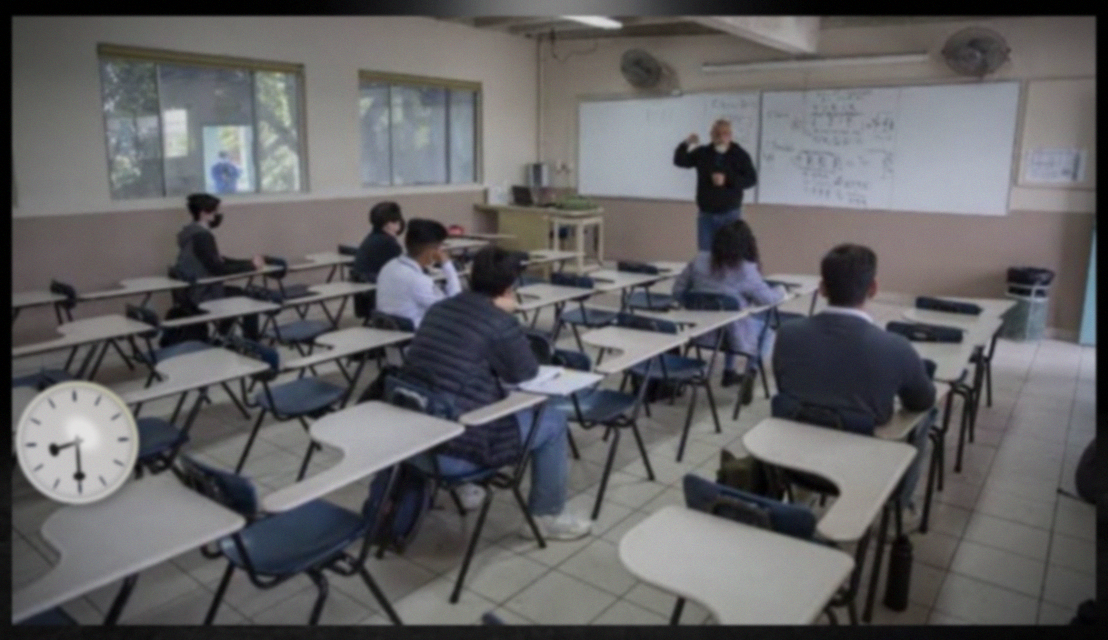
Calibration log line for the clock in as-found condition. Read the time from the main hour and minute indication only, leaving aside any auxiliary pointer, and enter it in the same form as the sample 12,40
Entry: 8,30
